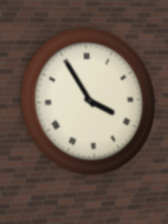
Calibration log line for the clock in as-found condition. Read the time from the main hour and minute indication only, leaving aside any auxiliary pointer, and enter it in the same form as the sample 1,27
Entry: 3,55
